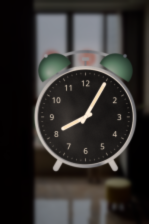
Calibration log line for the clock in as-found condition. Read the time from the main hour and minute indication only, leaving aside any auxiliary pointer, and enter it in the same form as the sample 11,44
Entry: 8,05
